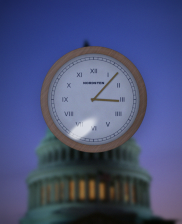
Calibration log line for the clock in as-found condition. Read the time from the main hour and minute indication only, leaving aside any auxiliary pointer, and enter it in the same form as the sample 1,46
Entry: 3,07
